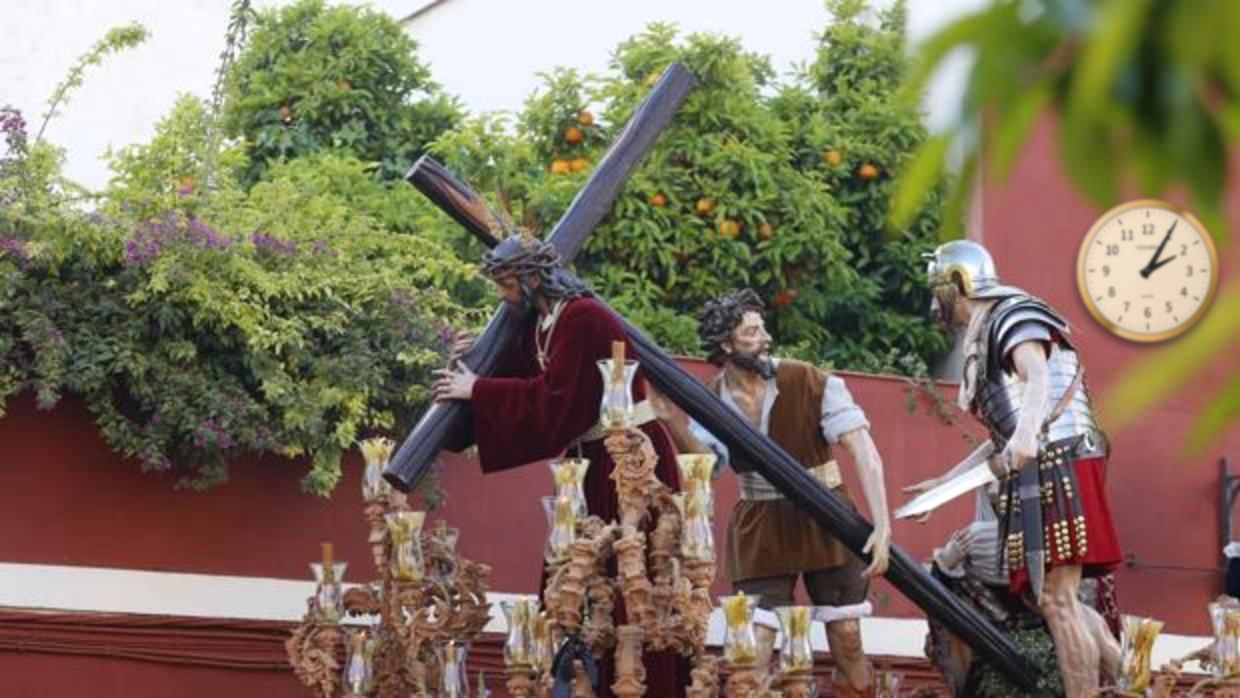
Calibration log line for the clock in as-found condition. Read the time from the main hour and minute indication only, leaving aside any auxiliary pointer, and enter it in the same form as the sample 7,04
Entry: 2,05
